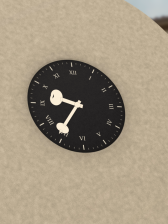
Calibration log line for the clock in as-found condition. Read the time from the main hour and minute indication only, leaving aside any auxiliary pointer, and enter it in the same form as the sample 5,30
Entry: 9,36
